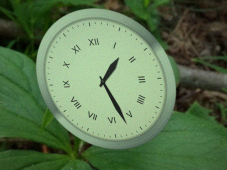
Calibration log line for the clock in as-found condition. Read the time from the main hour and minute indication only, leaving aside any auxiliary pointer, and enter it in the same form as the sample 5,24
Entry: 1,27
